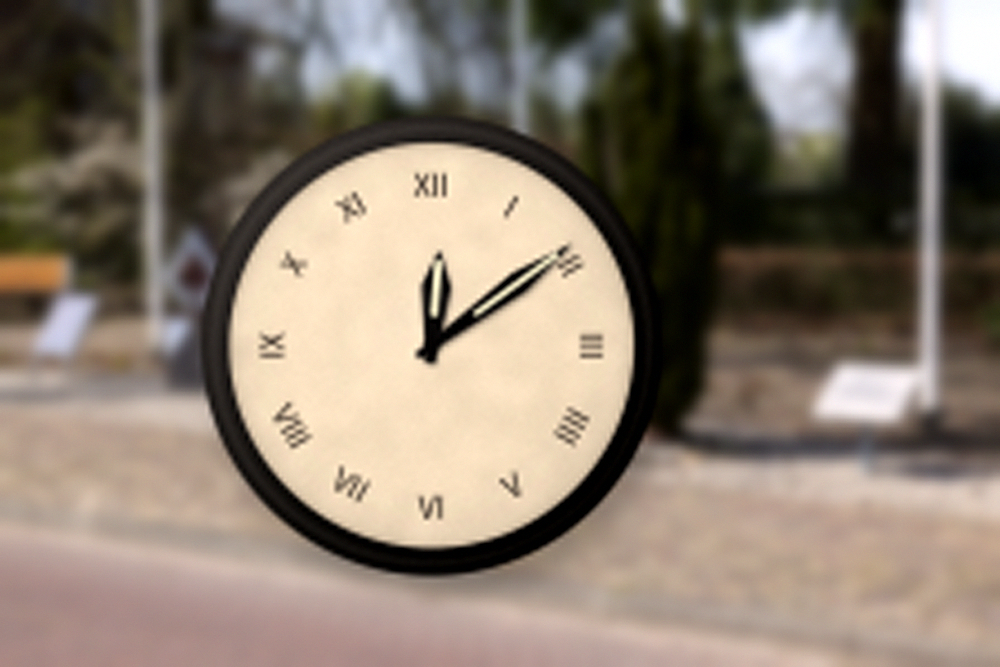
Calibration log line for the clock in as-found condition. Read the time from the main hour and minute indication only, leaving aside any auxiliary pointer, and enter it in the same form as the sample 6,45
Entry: 12,09
